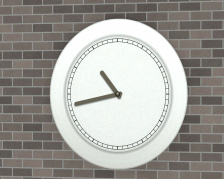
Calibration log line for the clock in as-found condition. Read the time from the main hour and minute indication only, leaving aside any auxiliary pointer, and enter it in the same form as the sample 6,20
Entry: 10,43
